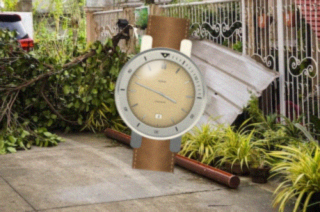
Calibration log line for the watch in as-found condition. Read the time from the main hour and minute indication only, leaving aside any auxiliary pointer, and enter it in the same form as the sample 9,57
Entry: 3,48
